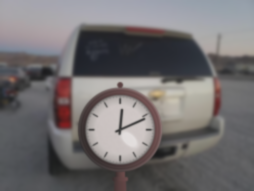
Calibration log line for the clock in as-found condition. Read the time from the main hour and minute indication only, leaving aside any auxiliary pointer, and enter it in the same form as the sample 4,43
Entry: 12,11
